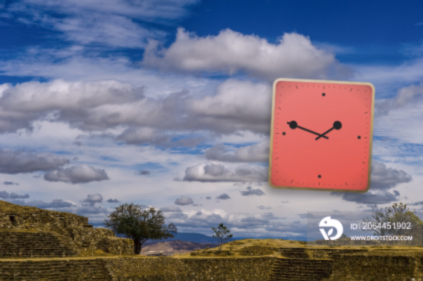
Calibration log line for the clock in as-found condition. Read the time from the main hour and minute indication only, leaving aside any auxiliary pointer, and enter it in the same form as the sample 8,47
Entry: 1,48
